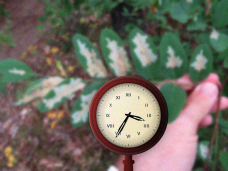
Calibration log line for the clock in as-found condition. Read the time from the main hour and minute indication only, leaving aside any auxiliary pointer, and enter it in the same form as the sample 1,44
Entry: 3,35
